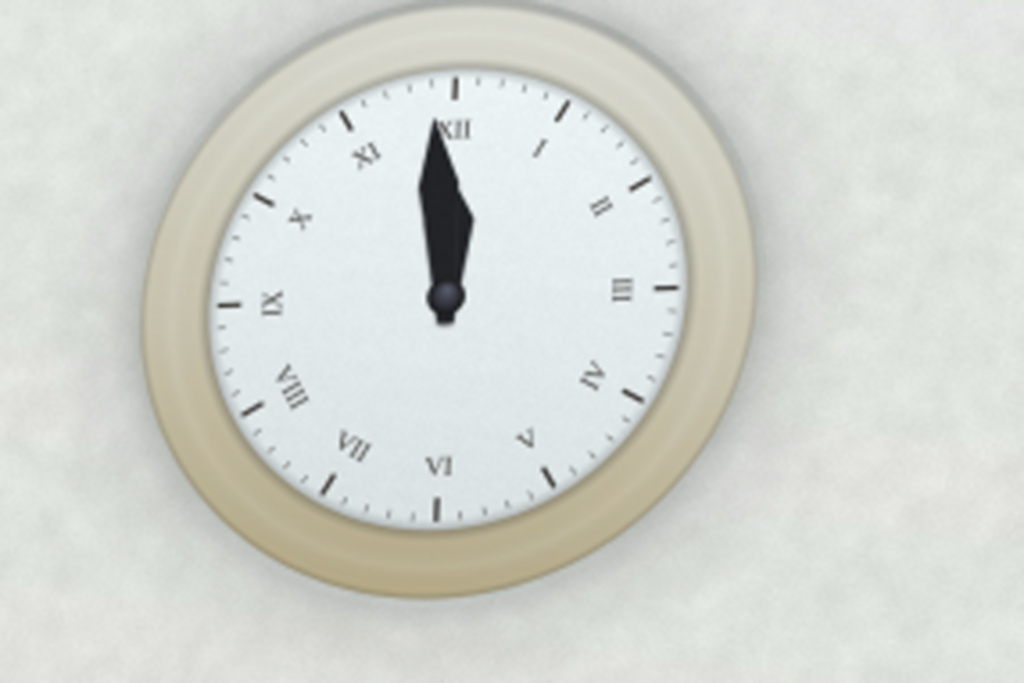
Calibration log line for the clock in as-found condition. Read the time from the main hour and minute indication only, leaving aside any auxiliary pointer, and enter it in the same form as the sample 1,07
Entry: 11,59
